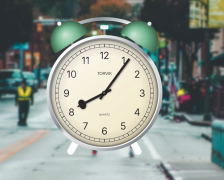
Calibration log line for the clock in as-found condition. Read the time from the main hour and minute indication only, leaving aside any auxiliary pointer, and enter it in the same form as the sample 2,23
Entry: 8,06
